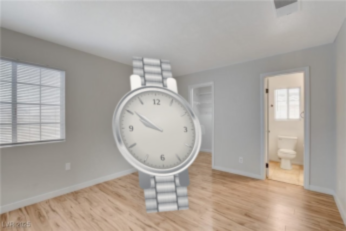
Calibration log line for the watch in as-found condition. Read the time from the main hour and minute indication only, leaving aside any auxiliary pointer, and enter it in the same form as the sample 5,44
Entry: 9,51
